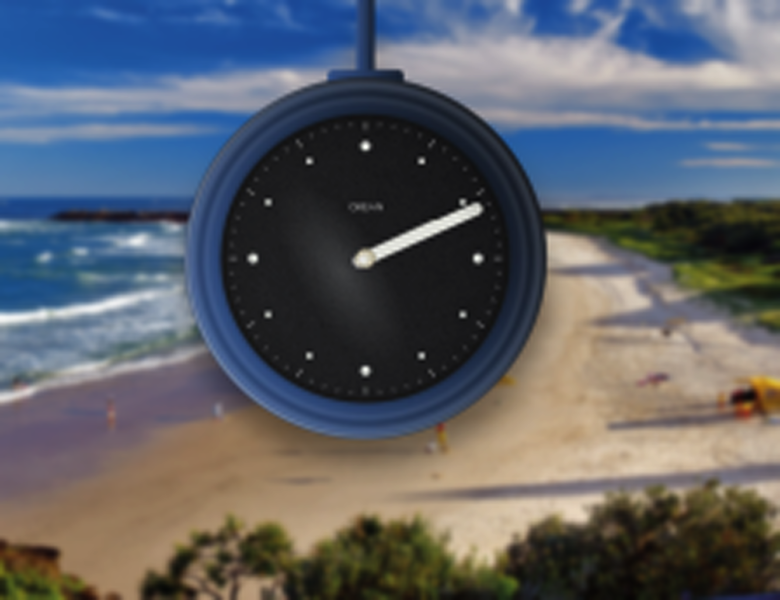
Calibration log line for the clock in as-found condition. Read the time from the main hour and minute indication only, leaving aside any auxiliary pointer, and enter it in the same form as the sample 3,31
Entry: 2,11
